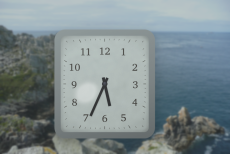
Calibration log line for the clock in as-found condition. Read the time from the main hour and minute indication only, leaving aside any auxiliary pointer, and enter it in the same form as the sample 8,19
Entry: 5,34
